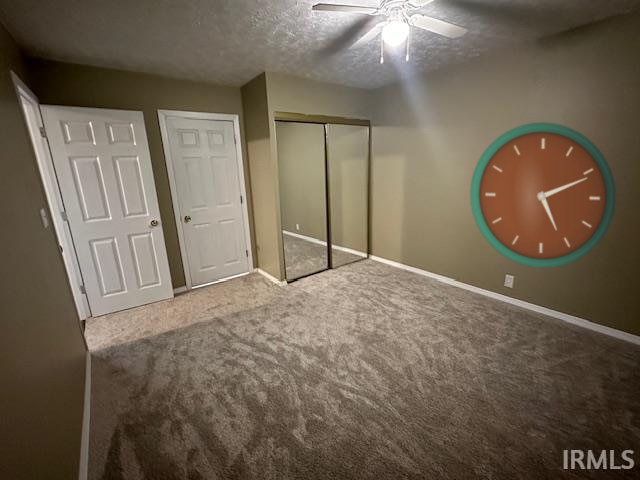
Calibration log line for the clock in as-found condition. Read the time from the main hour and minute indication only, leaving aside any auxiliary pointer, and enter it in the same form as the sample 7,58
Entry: 5,11
